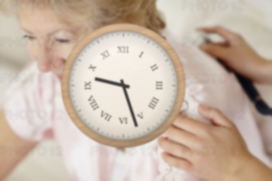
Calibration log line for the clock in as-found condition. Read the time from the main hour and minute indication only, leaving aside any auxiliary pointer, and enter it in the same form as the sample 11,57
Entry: 9,27
